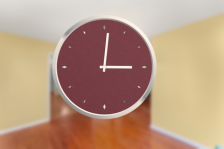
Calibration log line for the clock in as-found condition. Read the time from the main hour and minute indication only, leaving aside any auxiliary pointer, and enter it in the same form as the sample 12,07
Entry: 3,01
